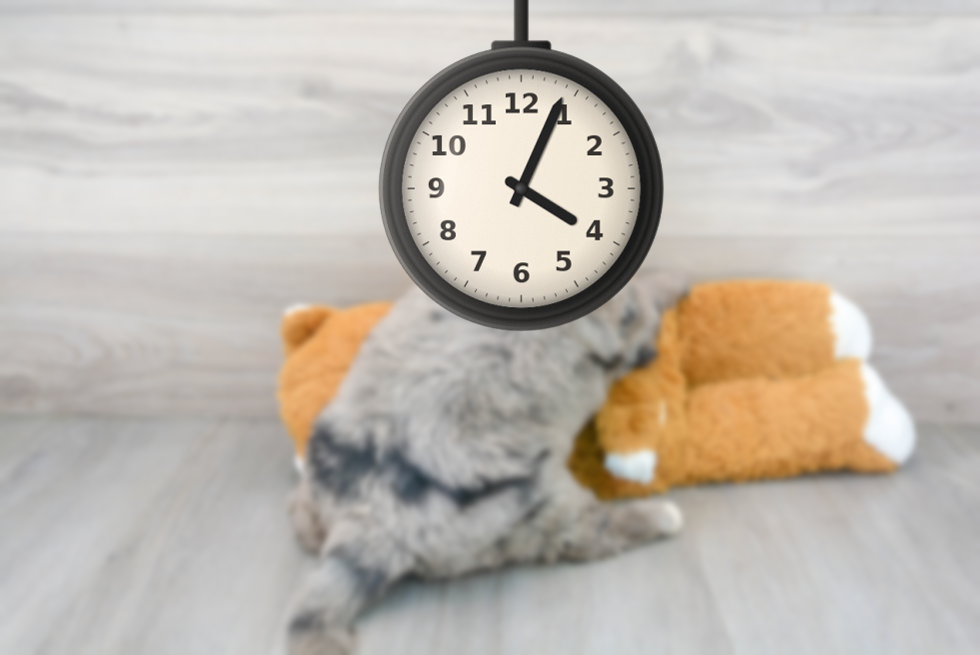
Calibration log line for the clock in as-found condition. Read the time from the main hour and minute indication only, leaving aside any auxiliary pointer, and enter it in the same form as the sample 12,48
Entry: 4,04
